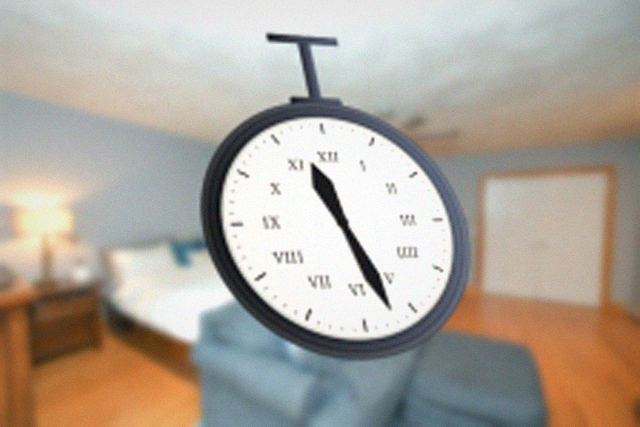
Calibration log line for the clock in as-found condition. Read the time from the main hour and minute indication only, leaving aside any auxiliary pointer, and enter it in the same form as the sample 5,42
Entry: 11,27
